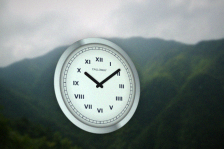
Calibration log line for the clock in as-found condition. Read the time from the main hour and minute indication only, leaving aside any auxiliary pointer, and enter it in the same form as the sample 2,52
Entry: 10,09
